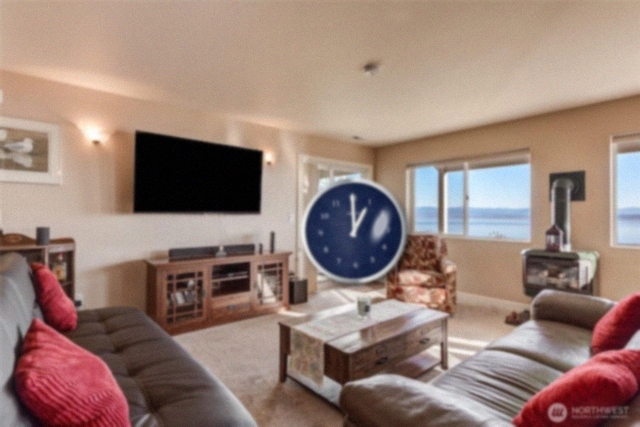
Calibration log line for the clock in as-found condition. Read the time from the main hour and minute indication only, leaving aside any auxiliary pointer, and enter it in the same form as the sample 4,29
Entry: 1,00
